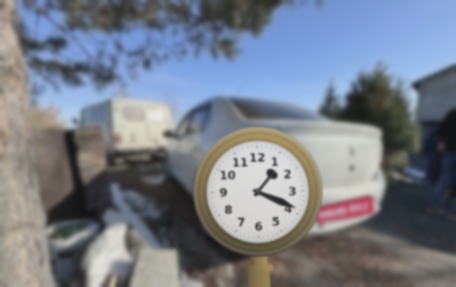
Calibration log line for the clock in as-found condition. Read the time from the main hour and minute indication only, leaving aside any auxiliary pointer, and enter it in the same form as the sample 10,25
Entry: 1,19
